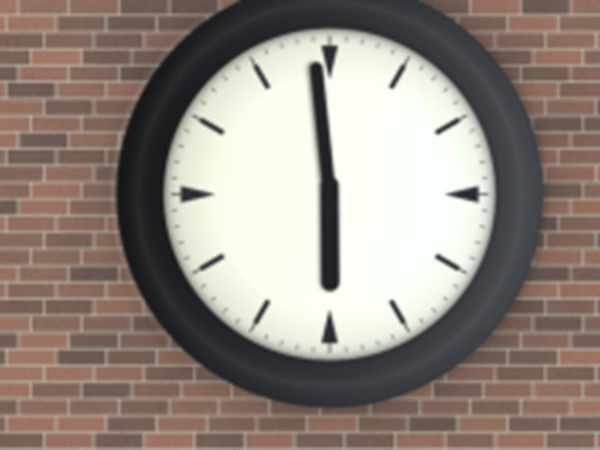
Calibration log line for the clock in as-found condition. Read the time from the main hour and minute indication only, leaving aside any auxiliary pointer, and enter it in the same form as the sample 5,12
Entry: 5,59
